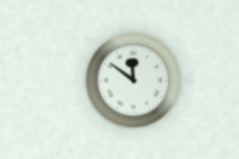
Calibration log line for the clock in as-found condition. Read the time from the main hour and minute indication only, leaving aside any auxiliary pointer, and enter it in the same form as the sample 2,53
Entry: 11,51
